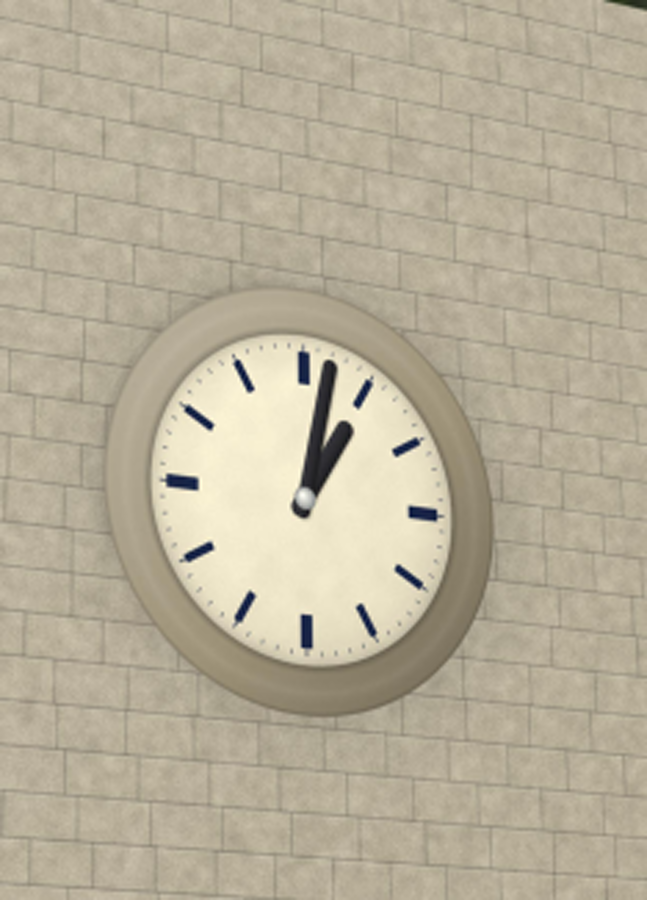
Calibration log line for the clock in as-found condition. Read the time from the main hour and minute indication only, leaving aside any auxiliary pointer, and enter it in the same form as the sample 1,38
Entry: 1,02
